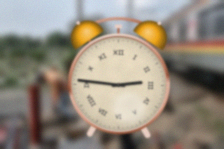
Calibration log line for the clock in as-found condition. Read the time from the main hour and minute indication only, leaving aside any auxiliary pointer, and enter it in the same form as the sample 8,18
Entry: 2,46
